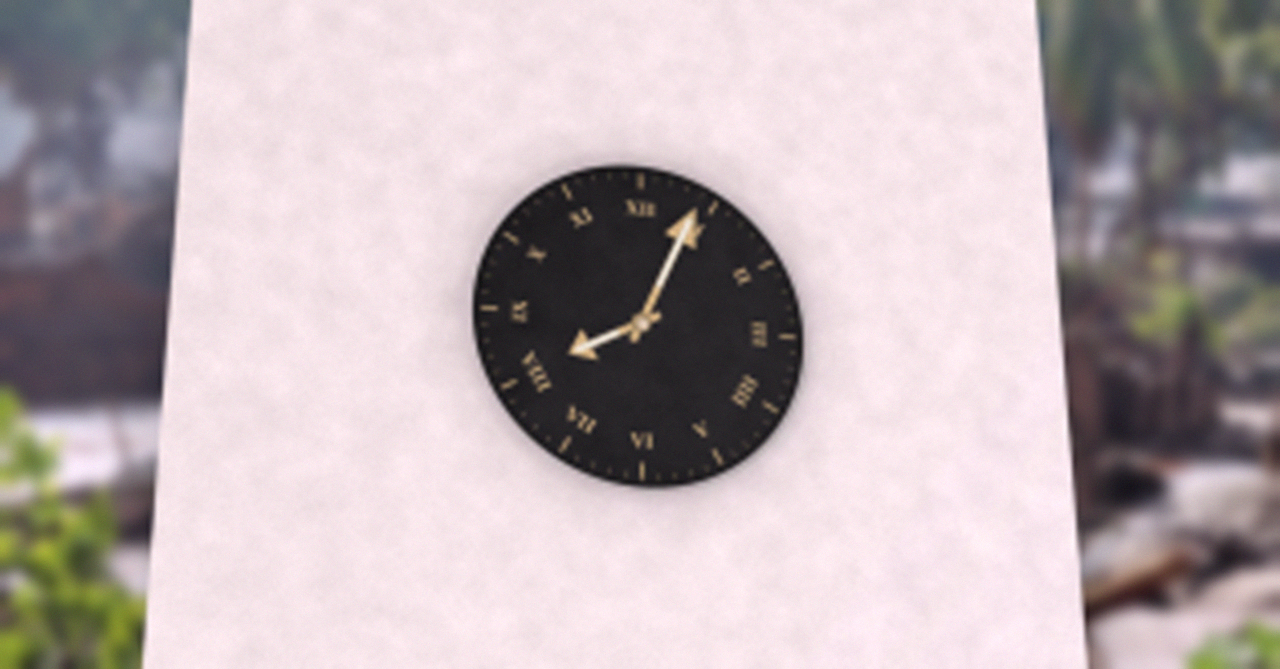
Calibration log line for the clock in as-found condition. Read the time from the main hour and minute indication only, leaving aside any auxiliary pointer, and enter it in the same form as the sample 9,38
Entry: 8,04
